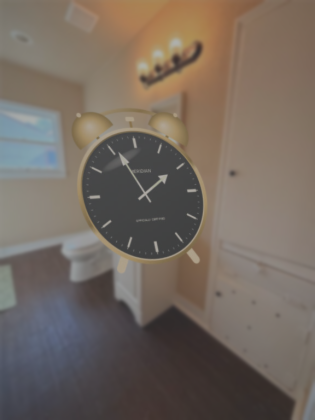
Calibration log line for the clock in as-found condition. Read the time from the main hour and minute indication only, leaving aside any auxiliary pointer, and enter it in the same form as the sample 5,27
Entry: 1,56
